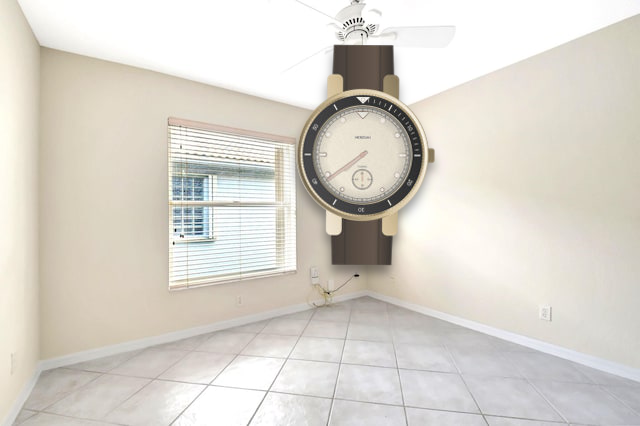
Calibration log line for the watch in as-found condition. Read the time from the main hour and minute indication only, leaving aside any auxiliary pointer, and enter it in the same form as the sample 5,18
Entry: 7,39
